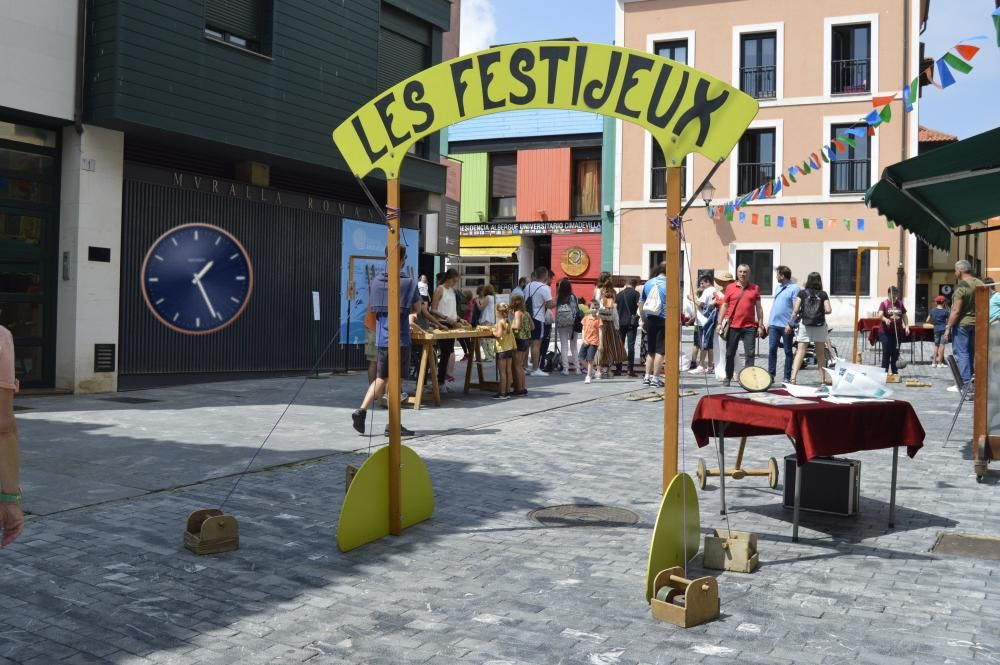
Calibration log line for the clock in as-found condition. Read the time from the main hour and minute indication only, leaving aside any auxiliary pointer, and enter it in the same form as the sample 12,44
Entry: 1,26
